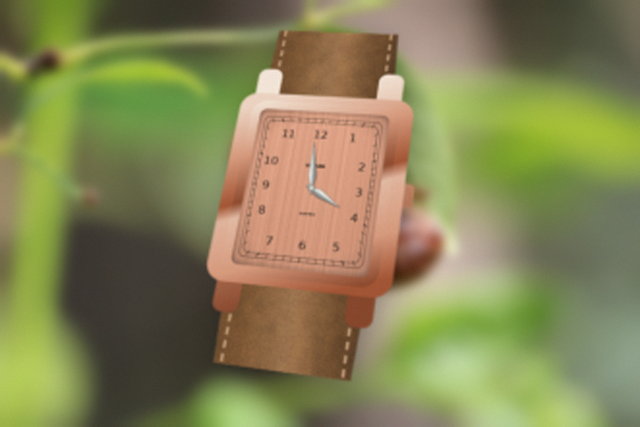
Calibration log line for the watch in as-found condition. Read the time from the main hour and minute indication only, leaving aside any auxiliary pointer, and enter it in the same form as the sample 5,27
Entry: 3,59
